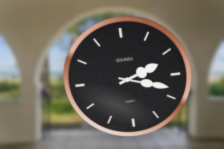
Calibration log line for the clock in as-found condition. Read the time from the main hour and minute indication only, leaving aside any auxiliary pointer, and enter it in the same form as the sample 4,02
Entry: 2,18
